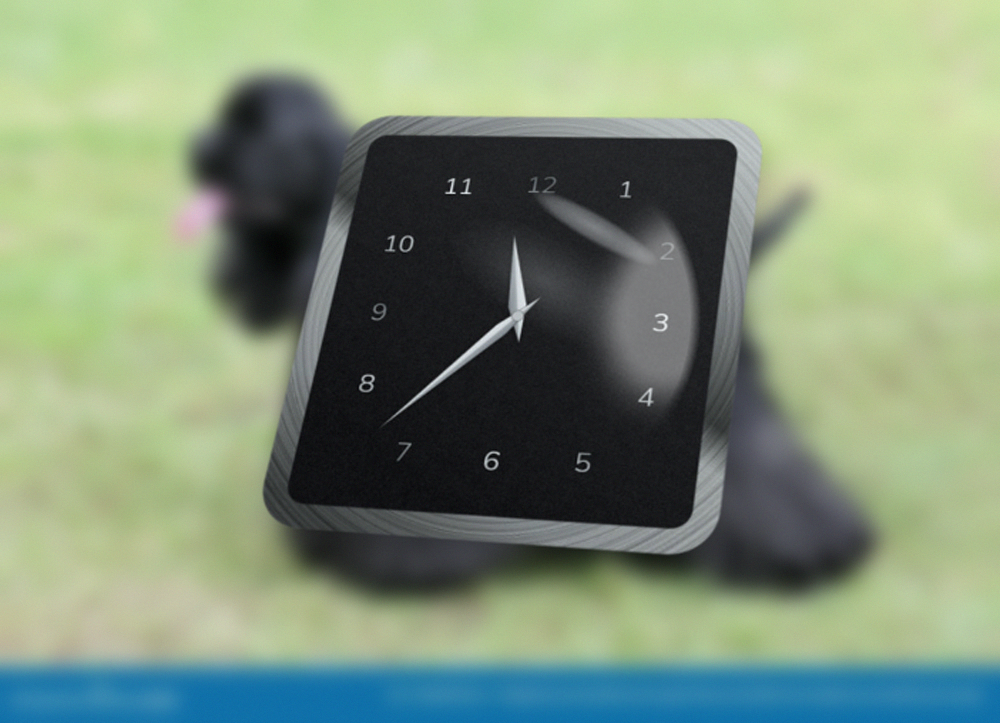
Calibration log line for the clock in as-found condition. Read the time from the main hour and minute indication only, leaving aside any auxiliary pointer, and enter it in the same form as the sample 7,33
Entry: 11,37
